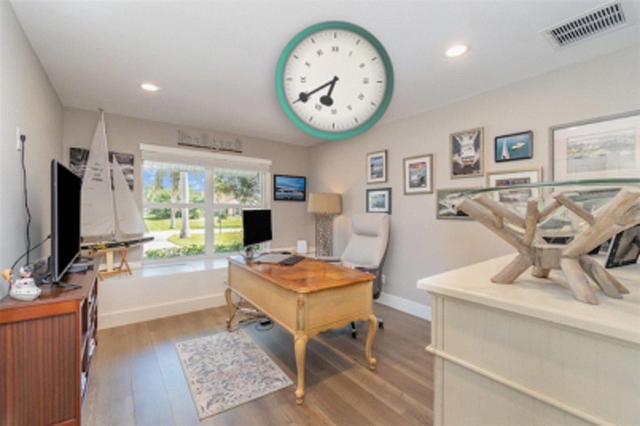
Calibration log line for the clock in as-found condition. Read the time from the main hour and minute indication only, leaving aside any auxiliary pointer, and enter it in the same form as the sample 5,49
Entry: 6,40
